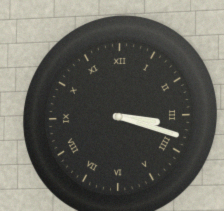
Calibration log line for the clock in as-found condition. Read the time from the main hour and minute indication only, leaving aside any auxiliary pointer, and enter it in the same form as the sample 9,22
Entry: 3,18
